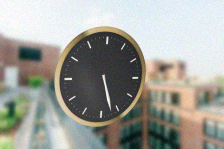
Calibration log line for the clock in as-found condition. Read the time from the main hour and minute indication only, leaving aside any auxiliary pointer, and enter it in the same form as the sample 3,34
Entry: 5,27
